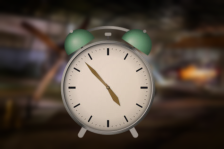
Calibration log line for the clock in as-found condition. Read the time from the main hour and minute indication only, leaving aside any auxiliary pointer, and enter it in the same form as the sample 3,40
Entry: 4,53
